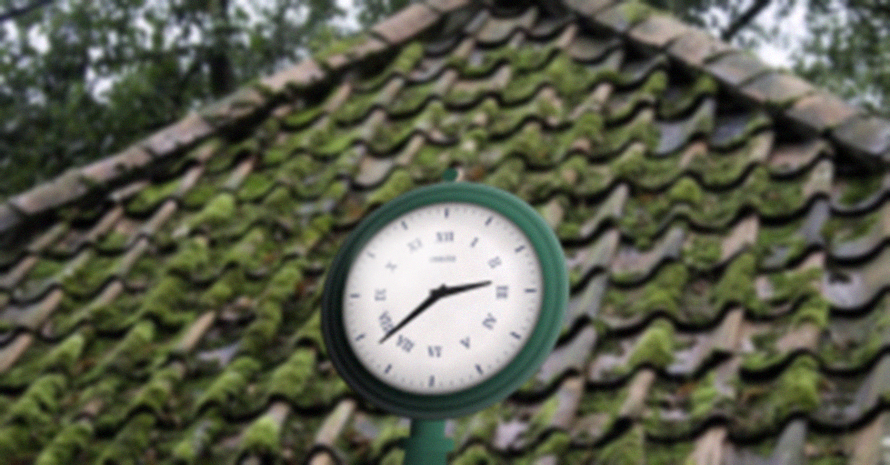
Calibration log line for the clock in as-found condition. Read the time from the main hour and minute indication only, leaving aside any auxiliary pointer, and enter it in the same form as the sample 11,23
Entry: 2,38
